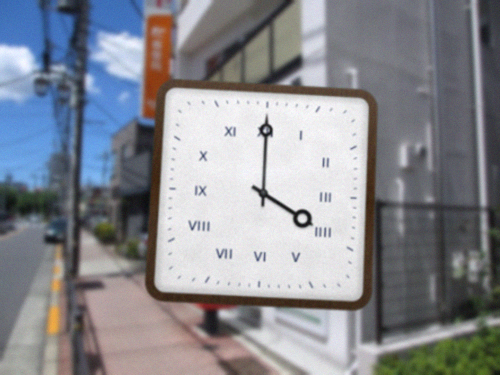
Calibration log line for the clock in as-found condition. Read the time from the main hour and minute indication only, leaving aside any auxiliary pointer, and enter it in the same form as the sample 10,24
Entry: 4,00
